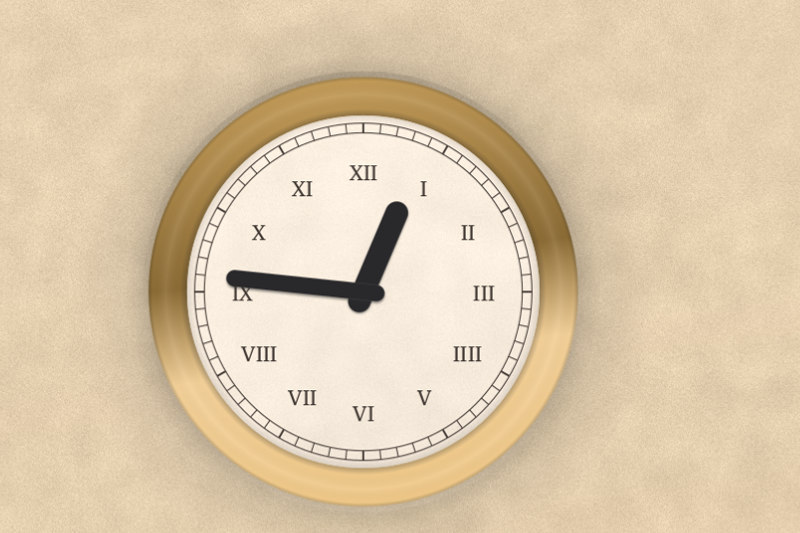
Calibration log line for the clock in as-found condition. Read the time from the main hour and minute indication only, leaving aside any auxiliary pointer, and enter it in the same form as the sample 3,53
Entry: 12,46
